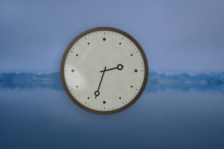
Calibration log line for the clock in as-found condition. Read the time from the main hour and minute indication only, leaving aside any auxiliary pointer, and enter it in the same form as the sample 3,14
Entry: 2,33
